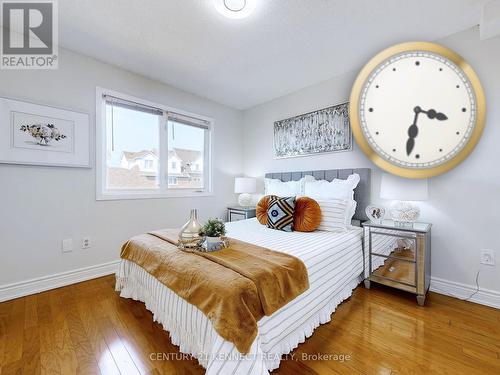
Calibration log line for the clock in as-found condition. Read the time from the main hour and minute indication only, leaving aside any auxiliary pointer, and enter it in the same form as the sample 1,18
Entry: 3,32
